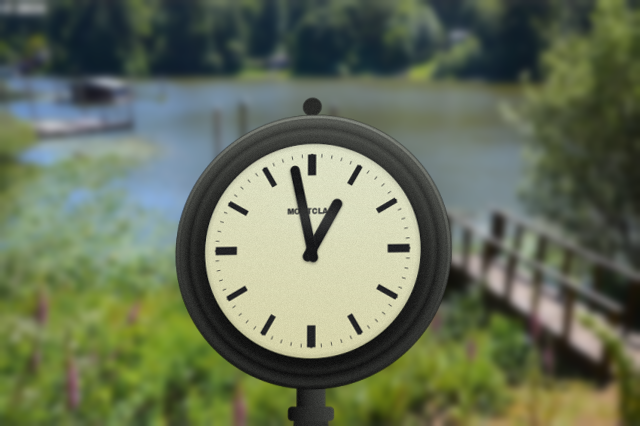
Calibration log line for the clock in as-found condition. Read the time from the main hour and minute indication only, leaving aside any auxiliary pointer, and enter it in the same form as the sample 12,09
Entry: 12,58
